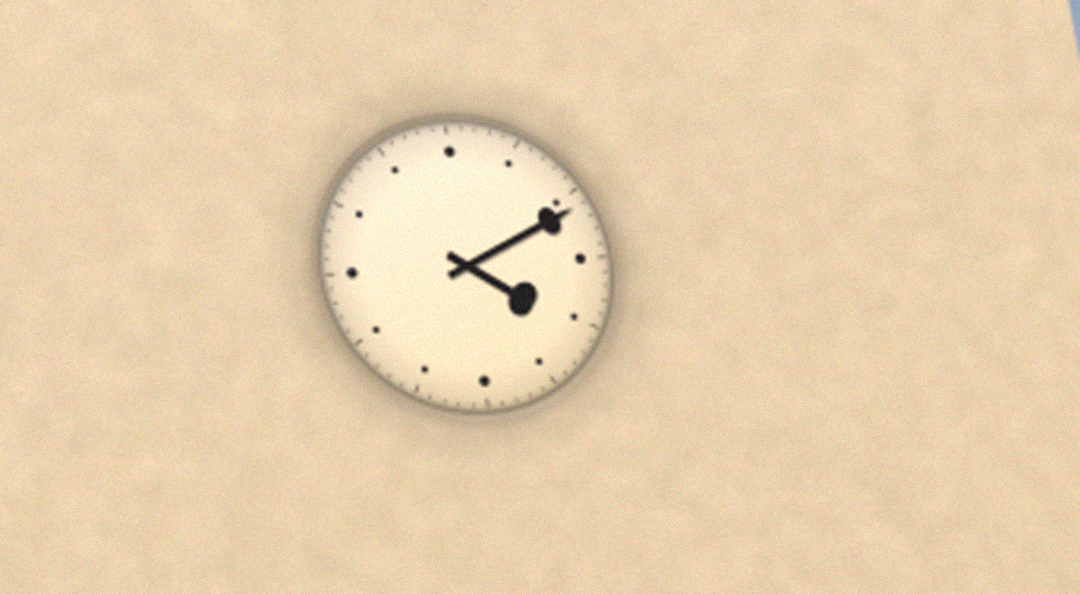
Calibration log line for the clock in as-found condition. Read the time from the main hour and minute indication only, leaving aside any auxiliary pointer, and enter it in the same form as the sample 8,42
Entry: 4,11
